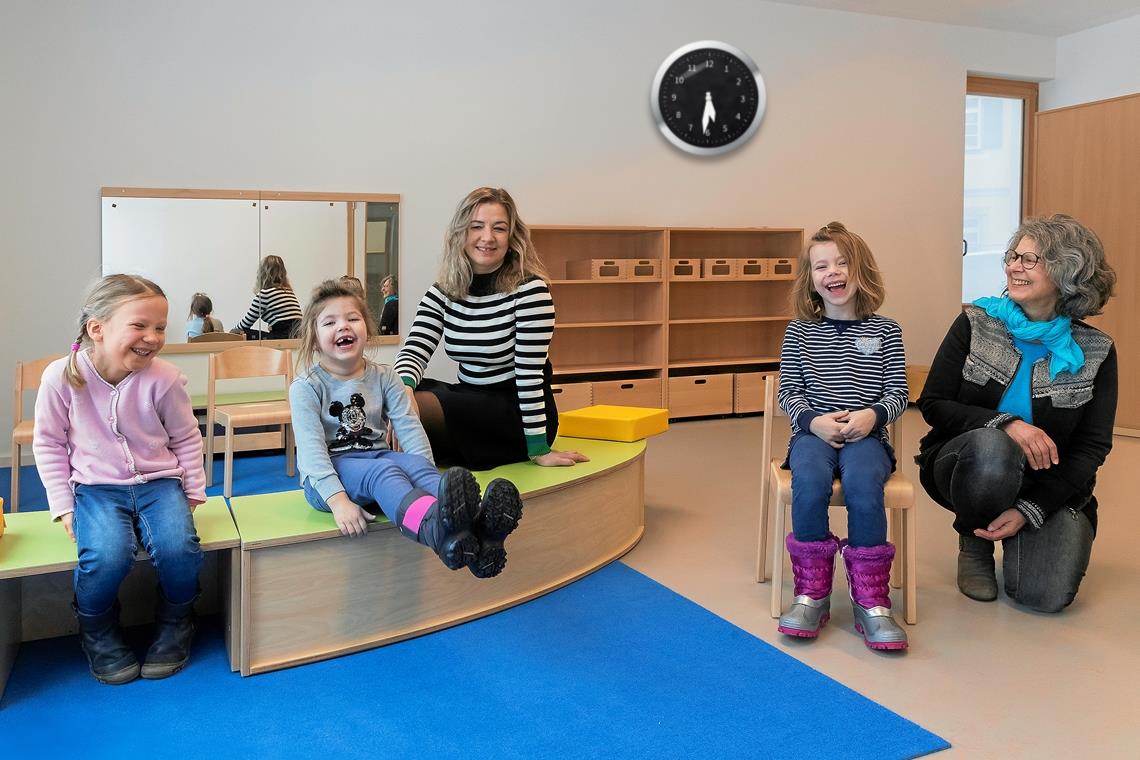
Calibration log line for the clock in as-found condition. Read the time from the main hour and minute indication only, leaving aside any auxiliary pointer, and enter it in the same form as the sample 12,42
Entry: 5,31
